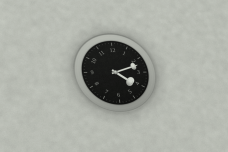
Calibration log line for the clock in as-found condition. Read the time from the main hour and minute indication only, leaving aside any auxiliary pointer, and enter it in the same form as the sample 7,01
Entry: 4,12
